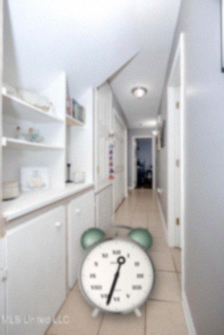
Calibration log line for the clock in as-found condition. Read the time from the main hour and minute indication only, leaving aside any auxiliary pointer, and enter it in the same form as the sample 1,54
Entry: 12,33
